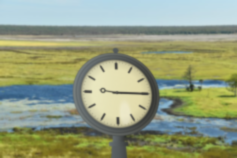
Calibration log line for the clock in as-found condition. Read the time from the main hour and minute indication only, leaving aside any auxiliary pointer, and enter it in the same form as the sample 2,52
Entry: 9,15
